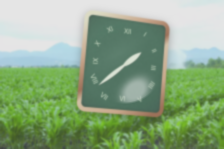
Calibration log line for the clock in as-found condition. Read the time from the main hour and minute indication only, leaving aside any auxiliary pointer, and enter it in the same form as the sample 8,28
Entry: 1,38
